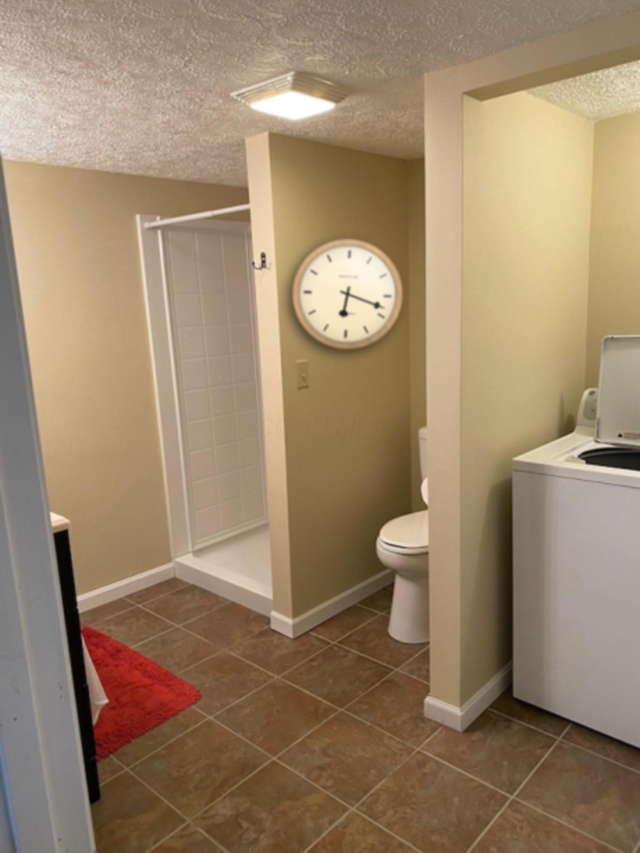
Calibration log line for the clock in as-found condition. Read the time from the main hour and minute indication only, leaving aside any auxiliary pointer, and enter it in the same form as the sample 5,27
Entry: 6,18
